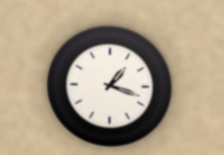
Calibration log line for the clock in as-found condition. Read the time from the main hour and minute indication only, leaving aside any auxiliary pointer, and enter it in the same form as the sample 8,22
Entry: 1,18
